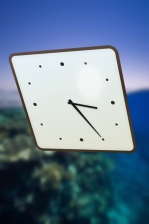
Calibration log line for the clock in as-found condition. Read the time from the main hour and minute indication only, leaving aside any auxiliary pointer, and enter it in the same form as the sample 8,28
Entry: 3,25
